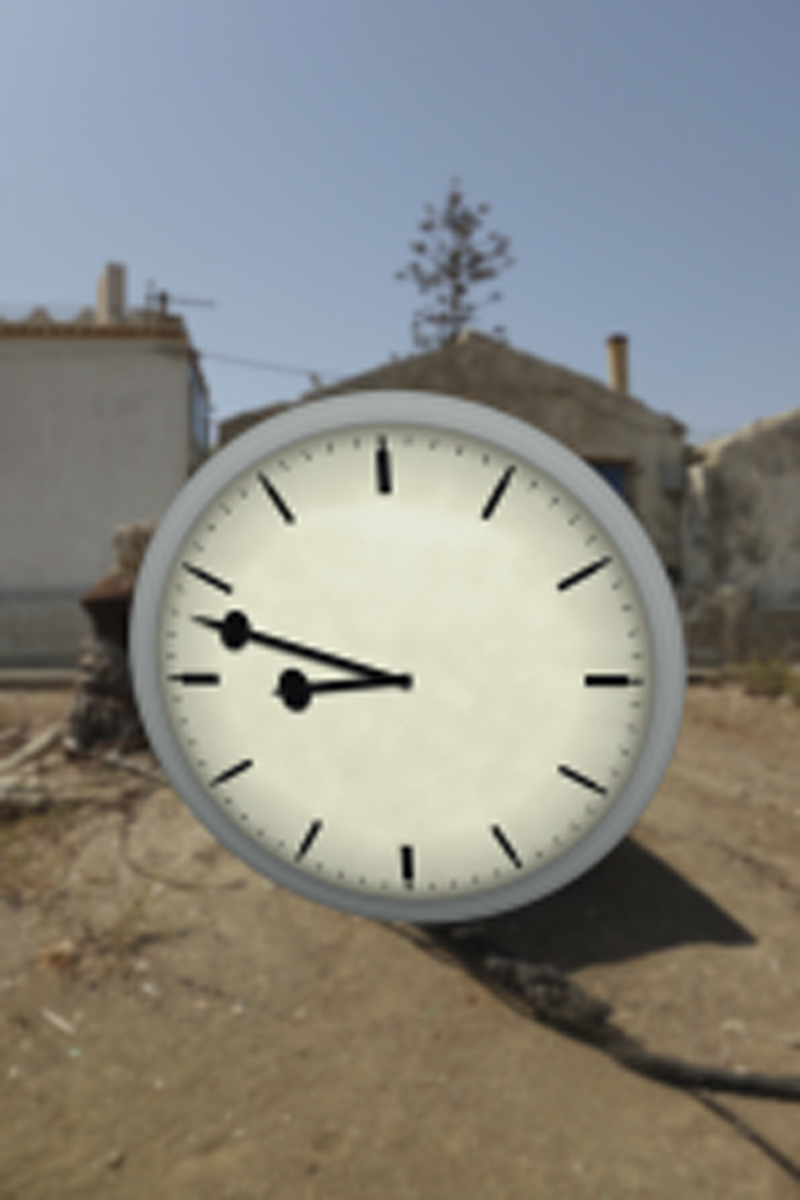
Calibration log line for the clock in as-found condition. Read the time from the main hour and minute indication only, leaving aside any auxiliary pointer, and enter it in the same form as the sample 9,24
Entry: 8,48
